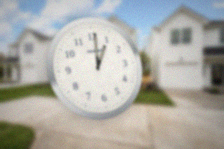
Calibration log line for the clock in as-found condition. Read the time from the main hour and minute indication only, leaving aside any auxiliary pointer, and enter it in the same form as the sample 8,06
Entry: 1,01
